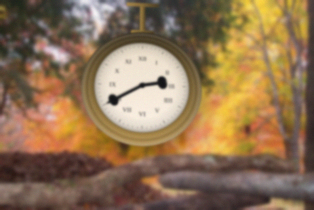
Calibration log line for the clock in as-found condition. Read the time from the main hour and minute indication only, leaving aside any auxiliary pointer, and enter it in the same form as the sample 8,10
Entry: 2,40
